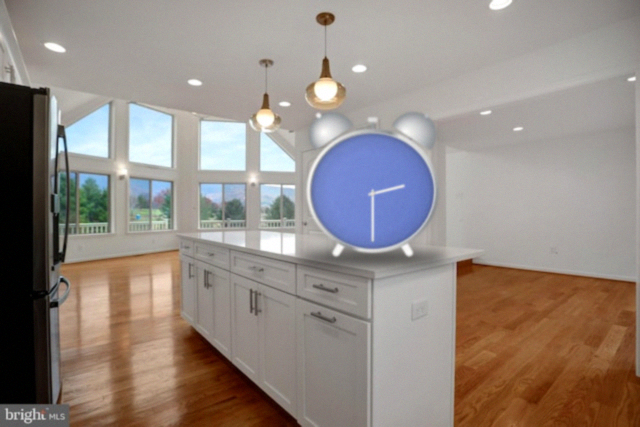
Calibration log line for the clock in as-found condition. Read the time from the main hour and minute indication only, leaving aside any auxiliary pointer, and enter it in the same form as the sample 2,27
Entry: 2,30
